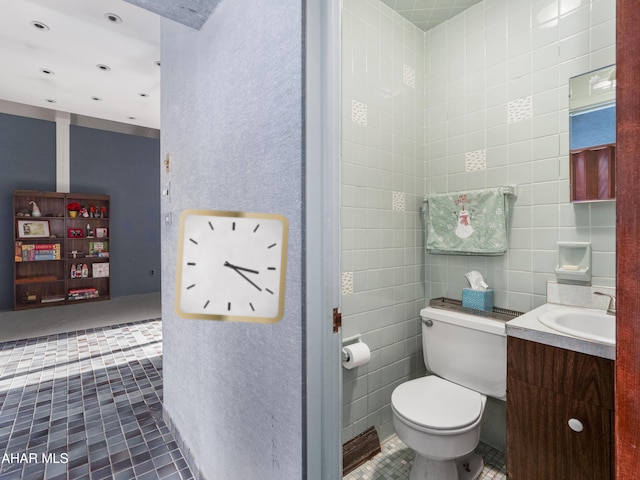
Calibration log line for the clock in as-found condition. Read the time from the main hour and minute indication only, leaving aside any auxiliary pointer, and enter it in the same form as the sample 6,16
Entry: 3,21
